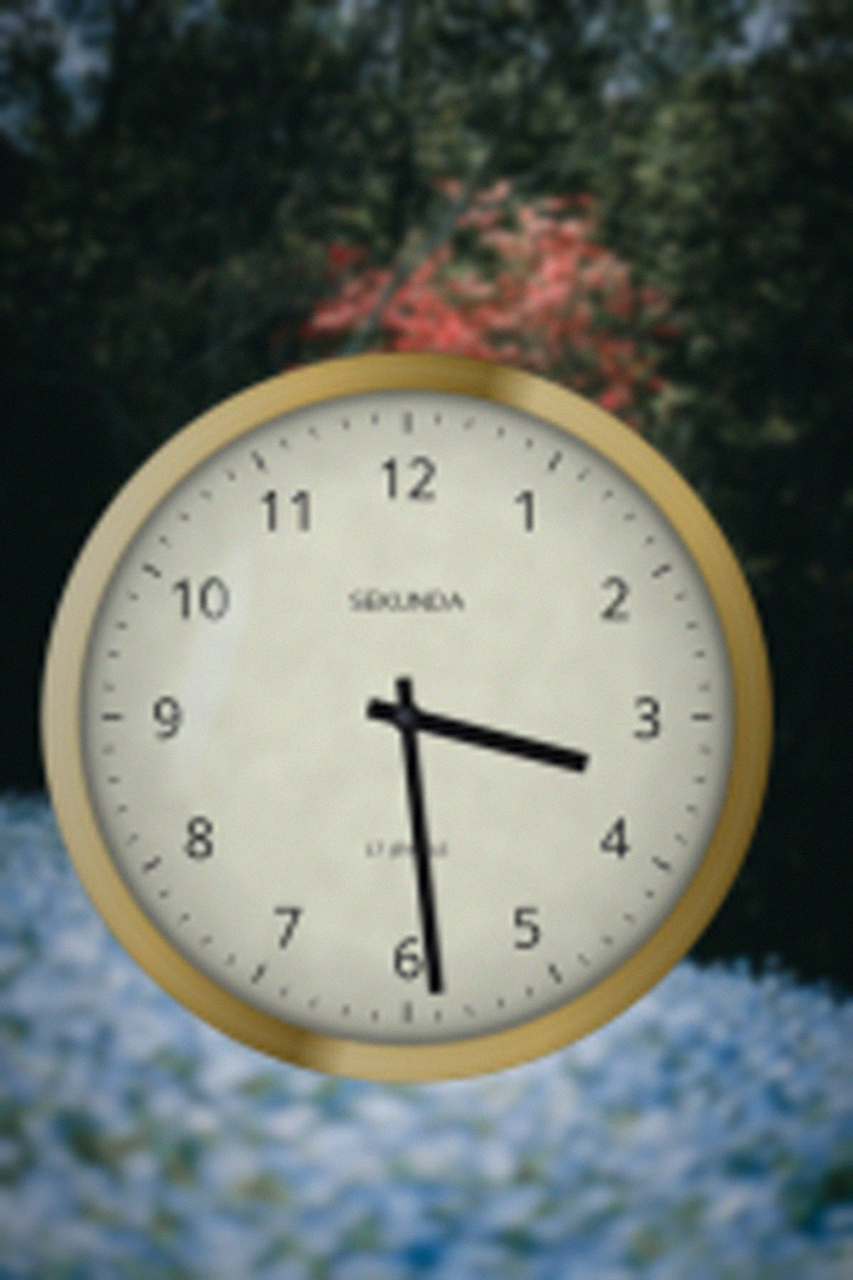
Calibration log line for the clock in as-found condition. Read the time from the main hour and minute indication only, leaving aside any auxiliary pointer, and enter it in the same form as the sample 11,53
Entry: 3,29
